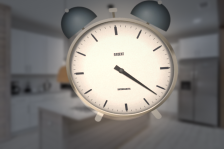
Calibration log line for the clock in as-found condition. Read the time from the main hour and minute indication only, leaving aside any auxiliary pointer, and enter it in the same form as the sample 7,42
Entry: 4,22
